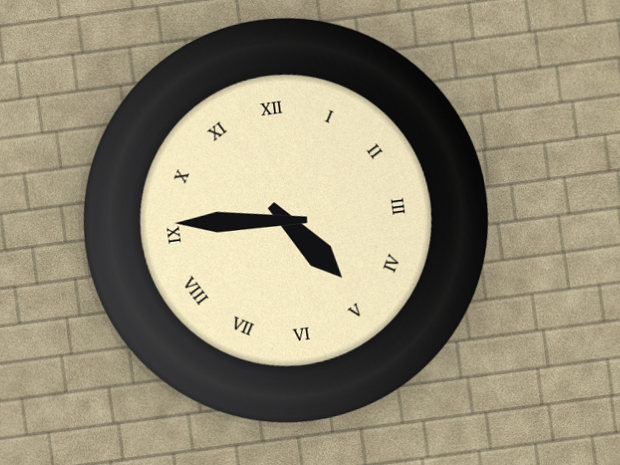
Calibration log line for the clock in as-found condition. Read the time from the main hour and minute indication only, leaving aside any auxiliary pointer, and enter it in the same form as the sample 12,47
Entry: 4,46
